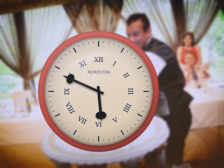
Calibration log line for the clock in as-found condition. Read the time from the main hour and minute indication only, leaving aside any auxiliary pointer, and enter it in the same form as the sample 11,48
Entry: 5,49
